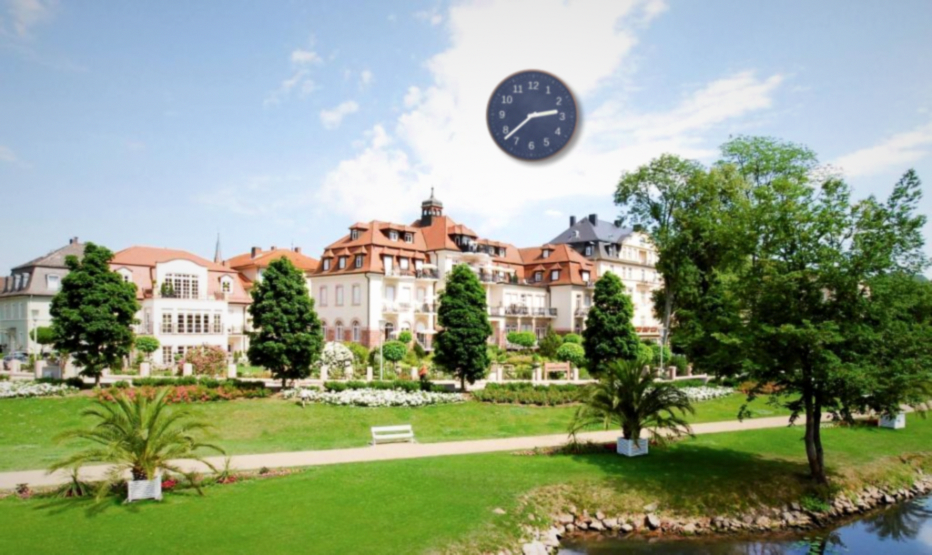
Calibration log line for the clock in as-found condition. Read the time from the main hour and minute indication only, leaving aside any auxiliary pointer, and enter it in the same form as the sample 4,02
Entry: 2,38
